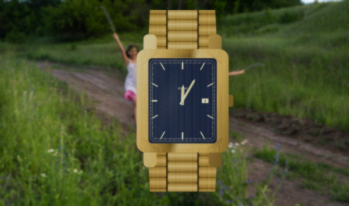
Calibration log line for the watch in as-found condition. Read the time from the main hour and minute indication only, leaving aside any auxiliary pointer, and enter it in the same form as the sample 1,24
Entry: 12,05
